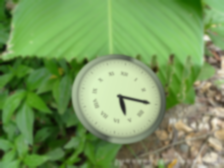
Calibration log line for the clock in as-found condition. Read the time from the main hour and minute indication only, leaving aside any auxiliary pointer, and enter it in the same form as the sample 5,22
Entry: 5,15
